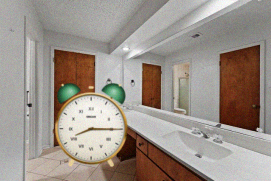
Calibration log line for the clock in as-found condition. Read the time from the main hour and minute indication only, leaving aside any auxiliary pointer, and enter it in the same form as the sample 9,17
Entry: 8,15
